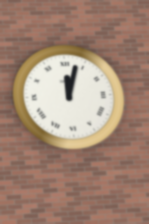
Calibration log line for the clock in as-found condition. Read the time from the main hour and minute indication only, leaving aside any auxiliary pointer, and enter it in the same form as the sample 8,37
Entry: 12,03
